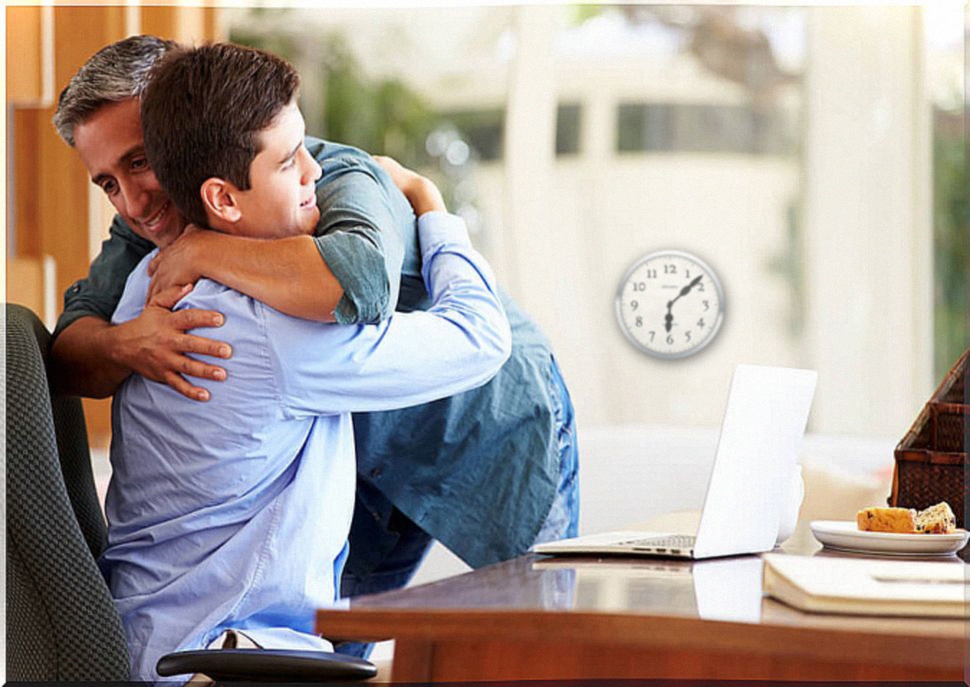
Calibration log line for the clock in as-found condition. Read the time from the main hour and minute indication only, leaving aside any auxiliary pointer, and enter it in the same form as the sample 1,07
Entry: 6,08
